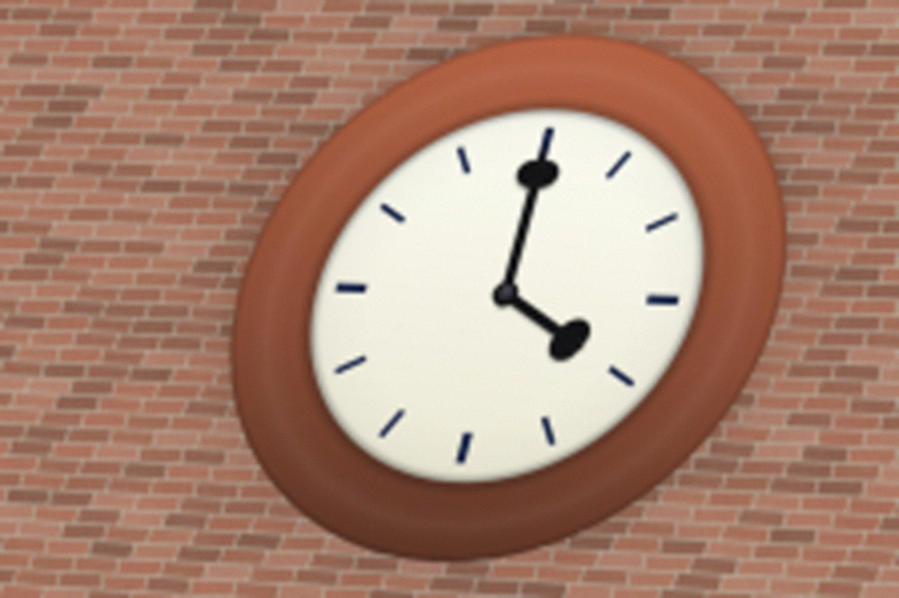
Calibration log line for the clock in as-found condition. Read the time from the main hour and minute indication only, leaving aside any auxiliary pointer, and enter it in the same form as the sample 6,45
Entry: 4,00
